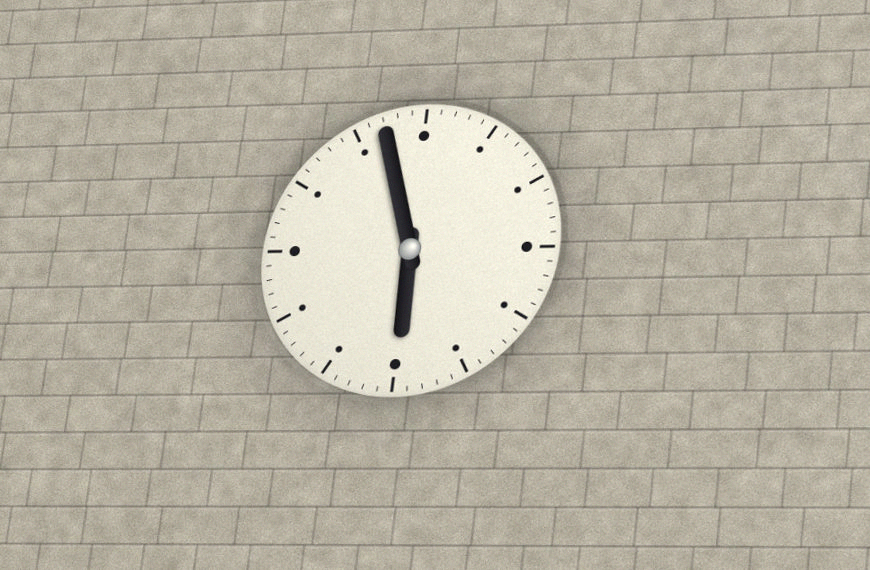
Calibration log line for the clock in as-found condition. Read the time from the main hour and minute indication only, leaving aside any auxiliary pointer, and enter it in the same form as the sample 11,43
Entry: 5,57
